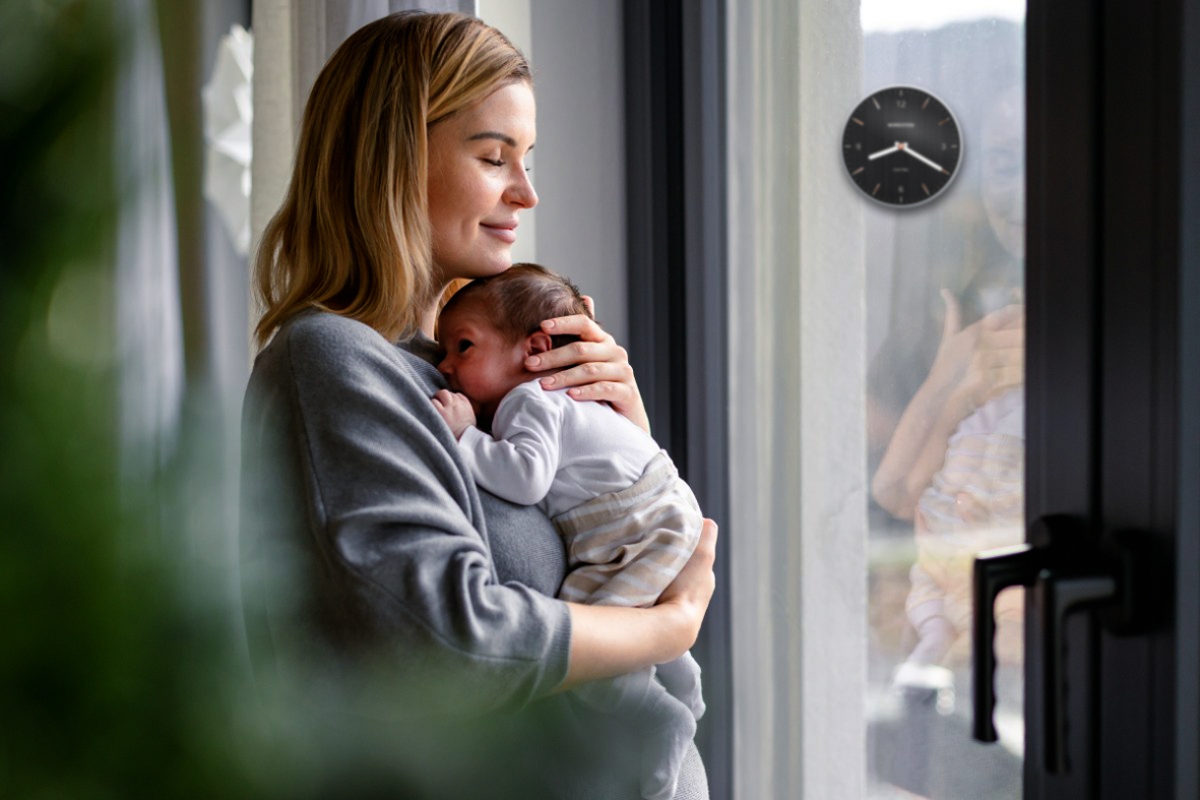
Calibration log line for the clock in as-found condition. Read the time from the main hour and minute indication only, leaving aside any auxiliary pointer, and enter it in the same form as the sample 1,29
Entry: 8,20
